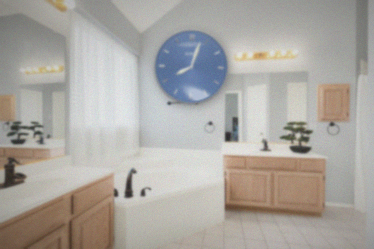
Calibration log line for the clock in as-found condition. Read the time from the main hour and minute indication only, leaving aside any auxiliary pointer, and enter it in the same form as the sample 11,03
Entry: 8,03
